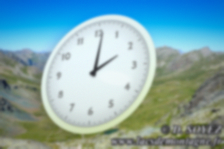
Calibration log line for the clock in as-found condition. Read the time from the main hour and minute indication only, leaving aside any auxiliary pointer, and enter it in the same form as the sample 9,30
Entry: 2,01
